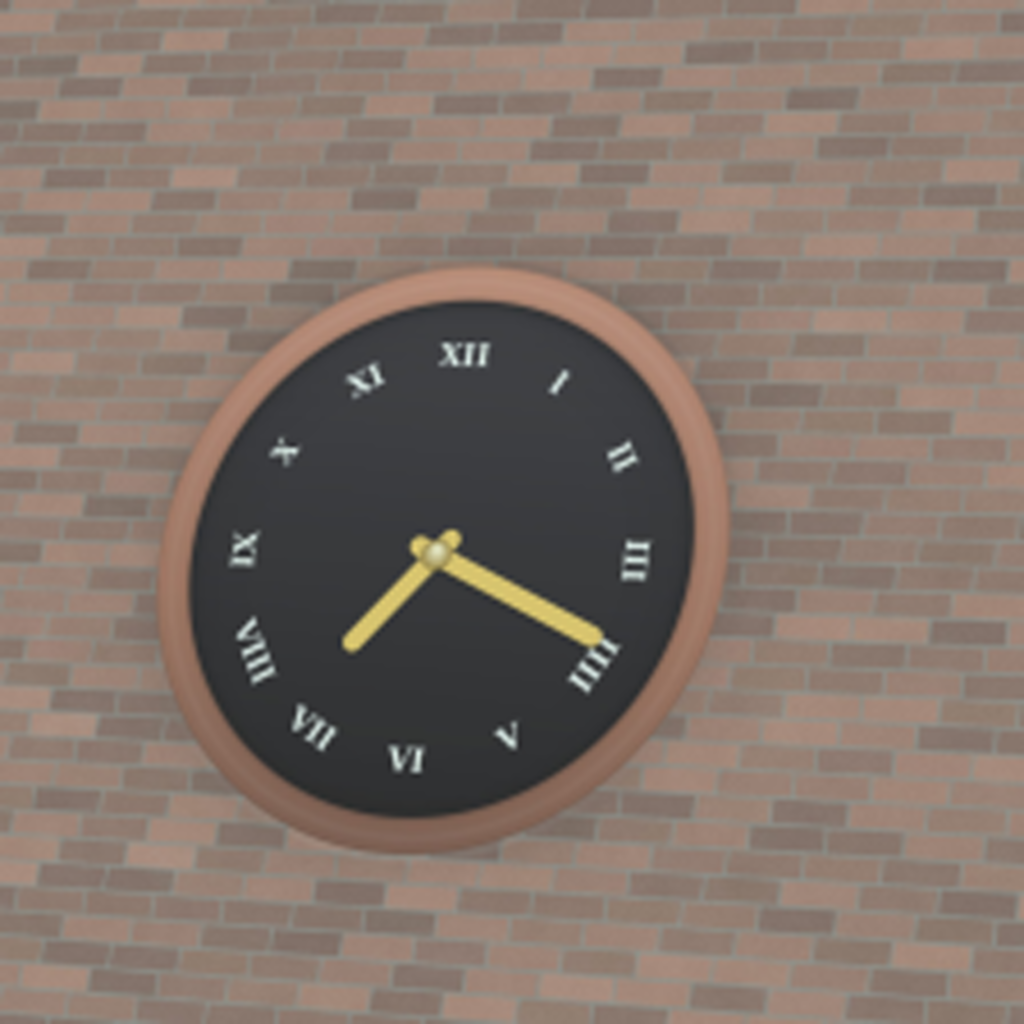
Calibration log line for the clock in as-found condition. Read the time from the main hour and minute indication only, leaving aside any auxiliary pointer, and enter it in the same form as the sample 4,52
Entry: 7,19
